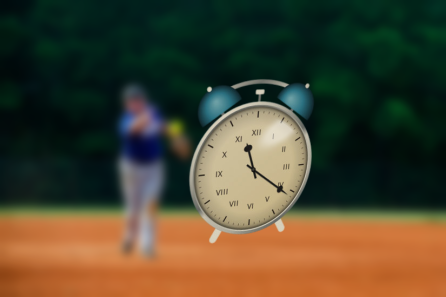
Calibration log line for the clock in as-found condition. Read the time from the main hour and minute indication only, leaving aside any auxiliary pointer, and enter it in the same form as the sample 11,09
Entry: 11,21
